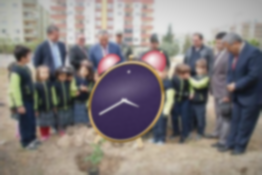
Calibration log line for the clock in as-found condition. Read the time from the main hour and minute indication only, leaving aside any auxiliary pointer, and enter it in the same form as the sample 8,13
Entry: 3,40
